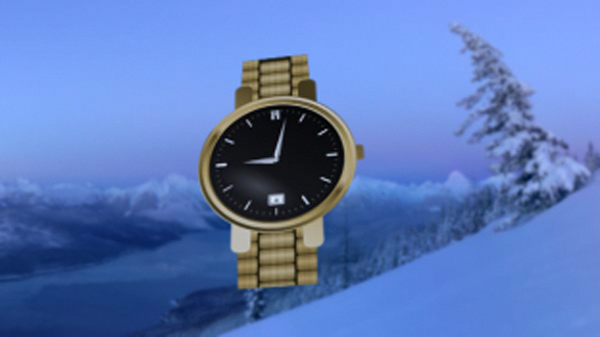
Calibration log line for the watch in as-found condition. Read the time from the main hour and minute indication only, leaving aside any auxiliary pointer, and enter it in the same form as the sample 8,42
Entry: 9,02
